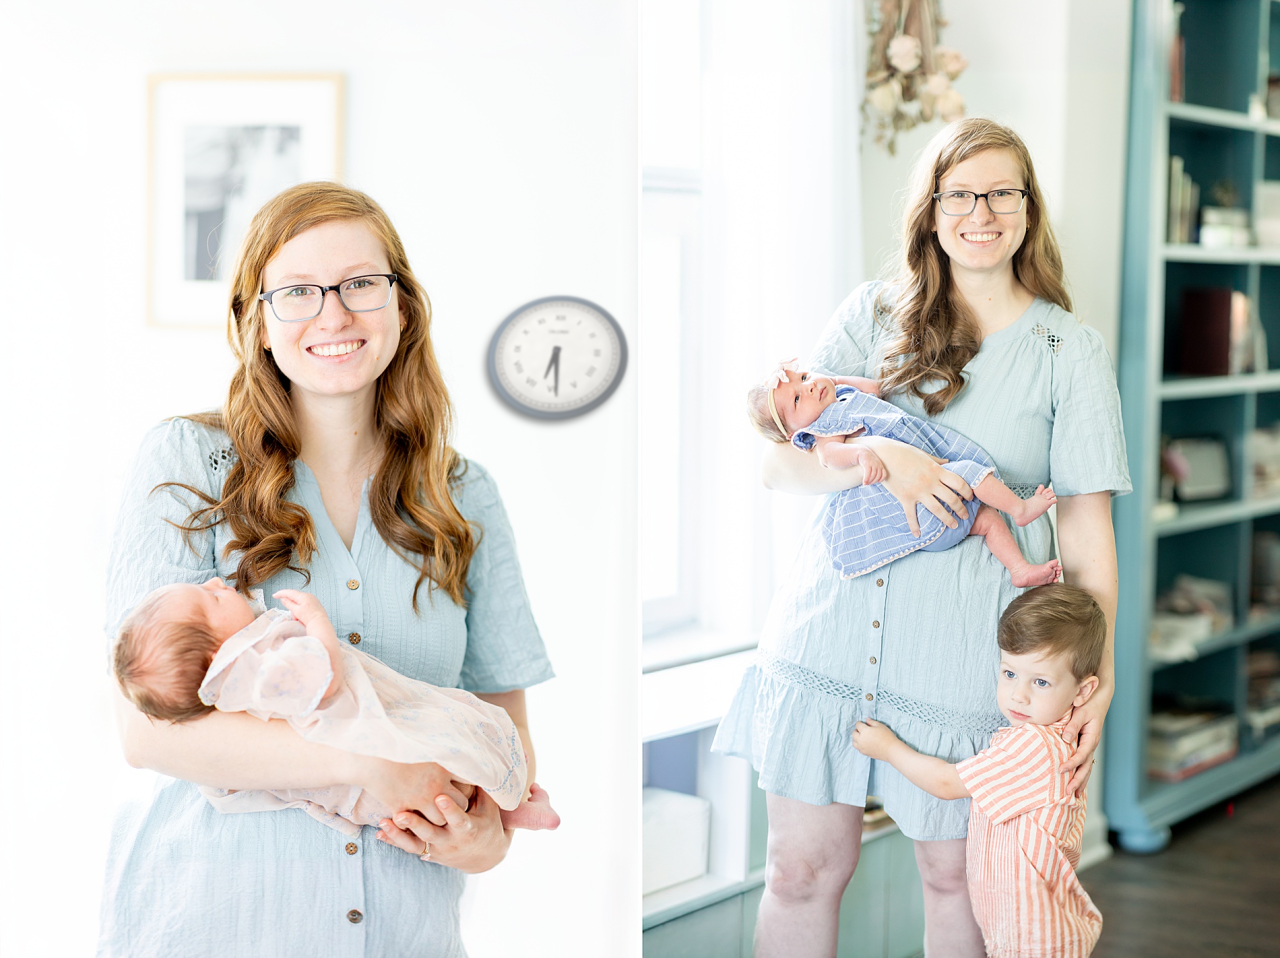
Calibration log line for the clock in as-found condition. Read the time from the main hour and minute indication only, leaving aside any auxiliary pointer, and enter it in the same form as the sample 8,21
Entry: 6,29
